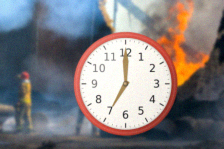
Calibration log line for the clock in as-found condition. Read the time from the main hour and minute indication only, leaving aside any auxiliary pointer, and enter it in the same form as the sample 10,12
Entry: 7,00
